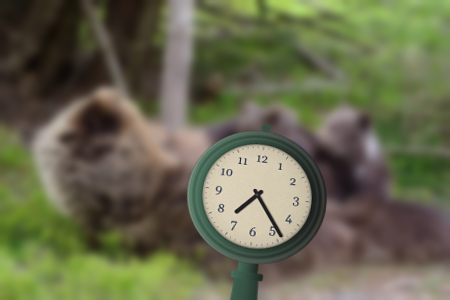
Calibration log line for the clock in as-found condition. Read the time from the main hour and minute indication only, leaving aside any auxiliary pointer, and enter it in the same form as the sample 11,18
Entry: 7,24
